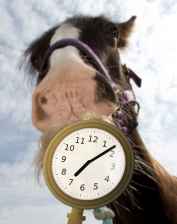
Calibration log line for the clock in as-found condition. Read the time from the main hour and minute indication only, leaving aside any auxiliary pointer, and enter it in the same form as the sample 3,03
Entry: 7,08
